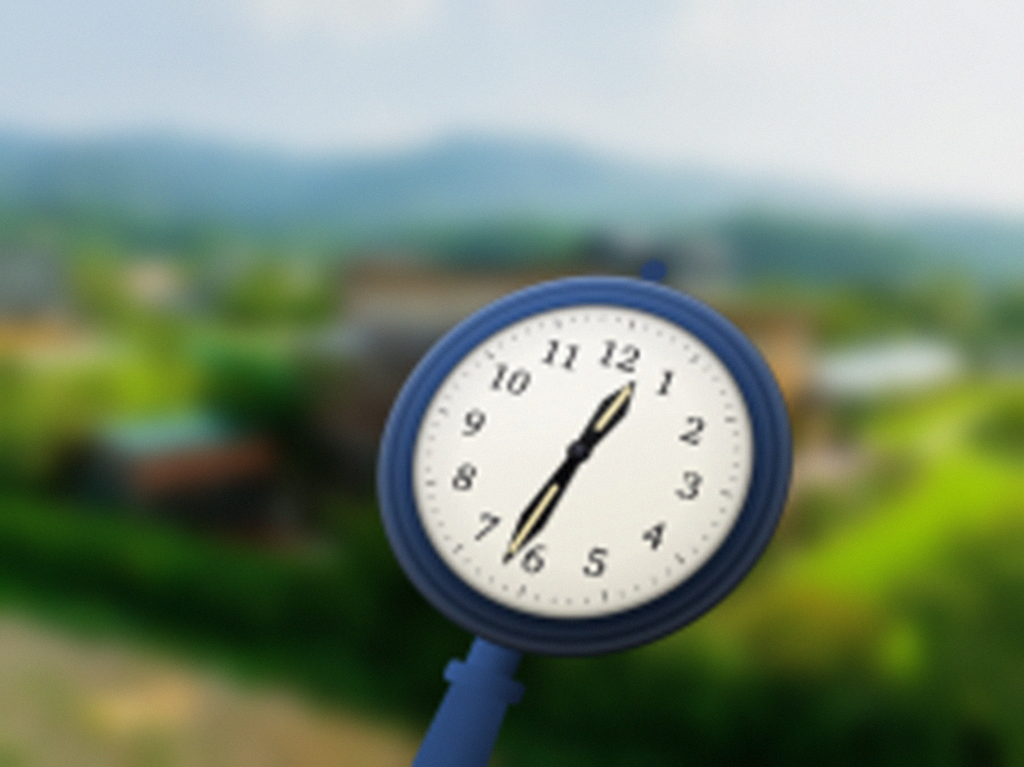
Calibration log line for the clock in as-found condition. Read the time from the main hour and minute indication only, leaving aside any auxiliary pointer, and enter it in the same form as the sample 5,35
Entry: 12,32
